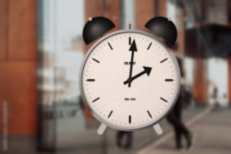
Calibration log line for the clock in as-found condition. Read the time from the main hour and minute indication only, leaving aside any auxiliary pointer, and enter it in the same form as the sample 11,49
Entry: 2,01
